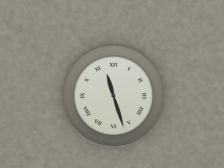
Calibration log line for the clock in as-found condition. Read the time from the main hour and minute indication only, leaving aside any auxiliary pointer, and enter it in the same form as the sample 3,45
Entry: 11,27
